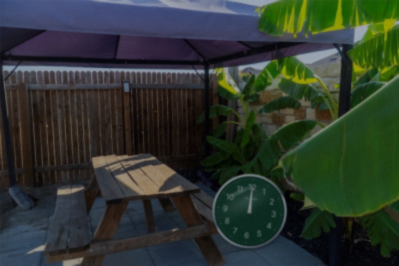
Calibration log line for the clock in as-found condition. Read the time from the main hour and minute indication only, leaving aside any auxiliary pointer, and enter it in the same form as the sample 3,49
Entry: 12,00
